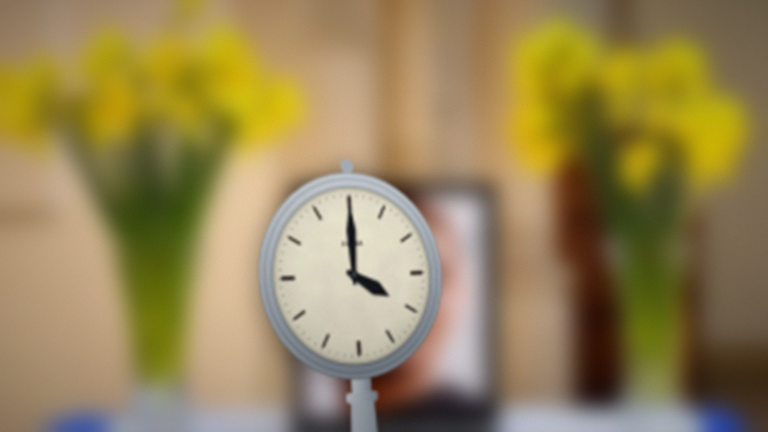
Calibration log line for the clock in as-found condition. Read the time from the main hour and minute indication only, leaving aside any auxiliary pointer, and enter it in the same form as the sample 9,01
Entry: 4,00
